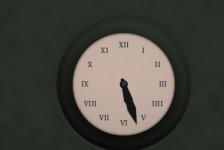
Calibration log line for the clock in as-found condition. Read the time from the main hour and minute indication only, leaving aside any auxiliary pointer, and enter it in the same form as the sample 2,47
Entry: 5,27
